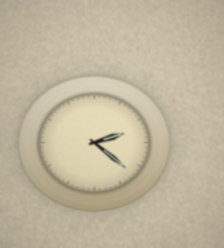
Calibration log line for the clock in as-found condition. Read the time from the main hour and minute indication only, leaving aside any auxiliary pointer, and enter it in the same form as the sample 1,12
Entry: 2,22
